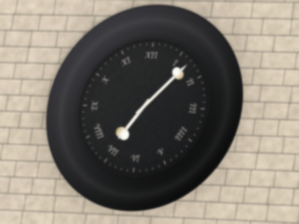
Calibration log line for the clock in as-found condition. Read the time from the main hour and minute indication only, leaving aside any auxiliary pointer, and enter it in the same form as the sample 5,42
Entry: 7,07
